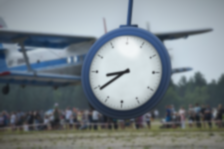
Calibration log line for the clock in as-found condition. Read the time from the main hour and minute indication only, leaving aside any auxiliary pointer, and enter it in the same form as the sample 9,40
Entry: 8,39
